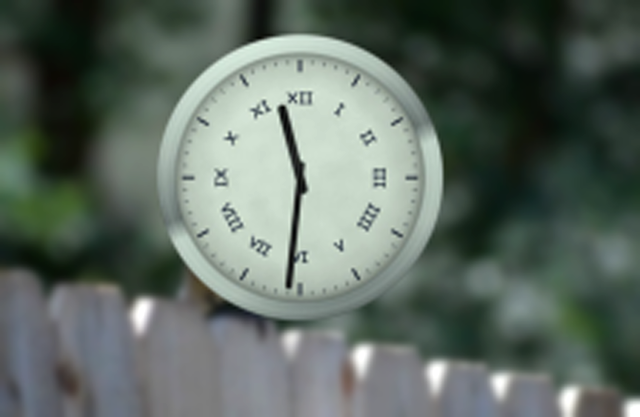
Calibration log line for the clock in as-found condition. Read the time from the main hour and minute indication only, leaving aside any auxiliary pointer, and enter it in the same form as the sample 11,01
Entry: 11,31
